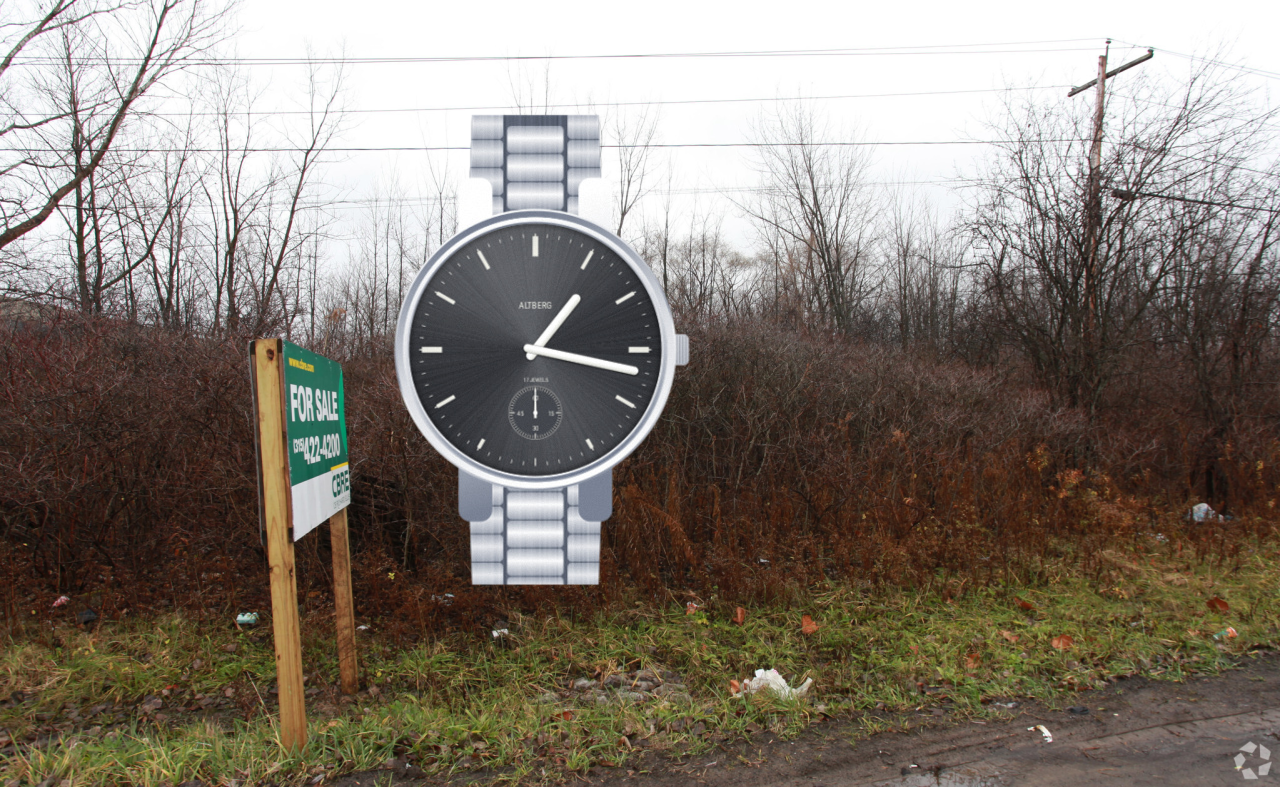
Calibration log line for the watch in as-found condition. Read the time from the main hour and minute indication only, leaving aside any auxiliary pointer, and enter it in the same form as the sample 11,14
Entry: 1,17
